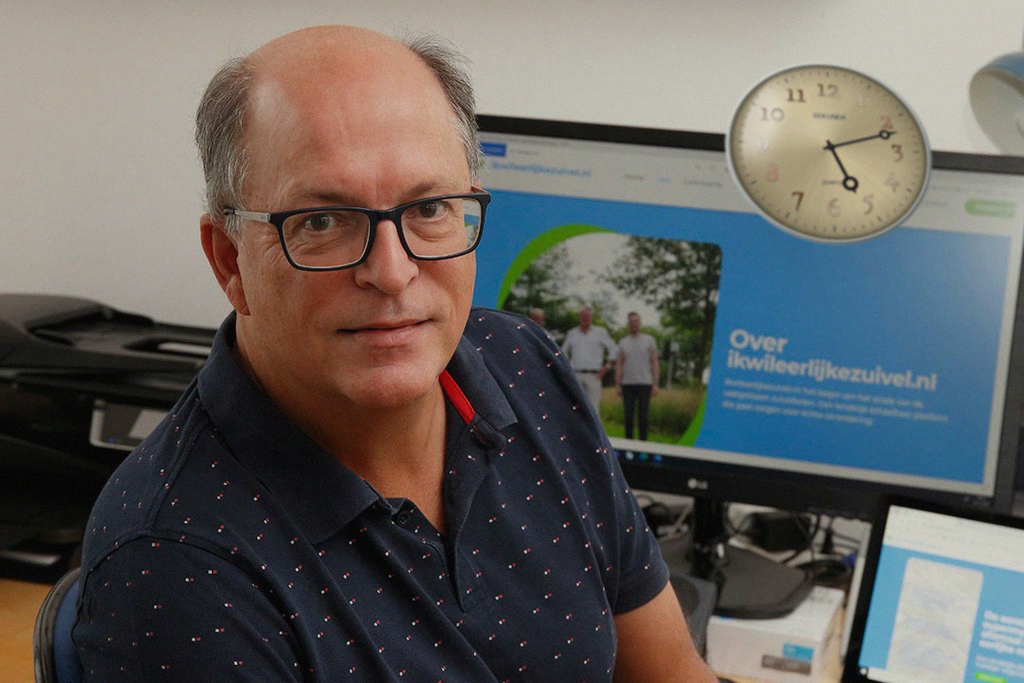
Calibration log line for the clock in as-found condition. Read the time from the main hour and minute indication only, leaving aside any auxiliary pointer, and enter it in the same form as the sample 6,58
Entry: 5,12
